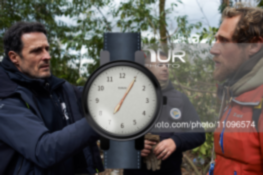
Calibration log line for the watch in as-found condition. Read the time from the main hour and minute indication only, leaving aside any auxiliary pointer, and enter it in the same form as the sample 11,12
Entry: 7,05
